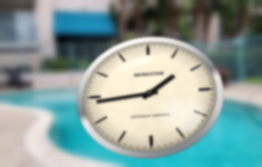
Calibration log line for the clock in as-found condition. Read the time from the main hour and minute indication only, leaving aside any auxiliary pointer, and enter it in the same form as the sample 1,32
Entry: 1,44
